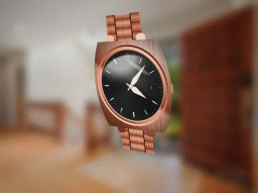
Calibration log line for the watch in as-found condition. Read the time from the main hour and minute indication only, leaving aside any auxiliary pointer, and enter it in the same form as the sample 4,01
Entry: 4,07
